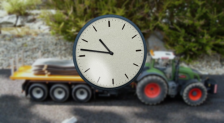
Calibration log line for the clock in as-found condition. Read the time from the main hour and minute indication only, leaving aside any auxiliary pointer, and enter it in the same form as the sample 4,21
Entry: 10,47
